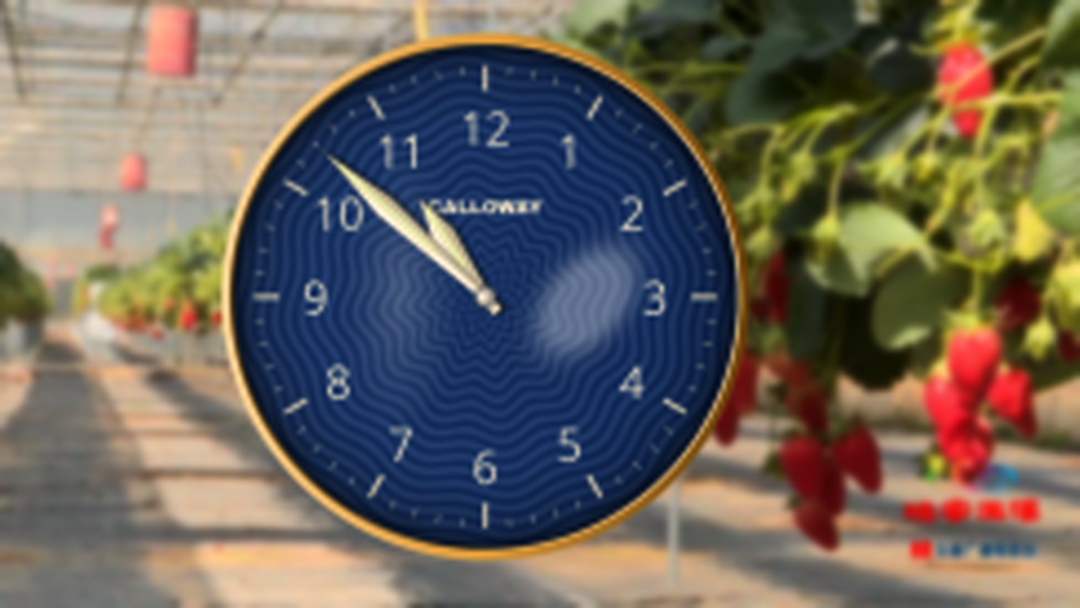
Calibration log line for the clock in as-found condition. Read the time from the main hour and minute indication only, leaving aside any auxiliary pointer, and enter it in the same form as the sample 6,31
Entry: 10,52
